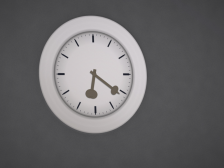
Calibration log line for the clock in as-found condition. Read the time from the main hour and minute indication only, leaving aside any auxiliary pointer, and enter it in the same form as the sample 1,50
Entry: 6,21
